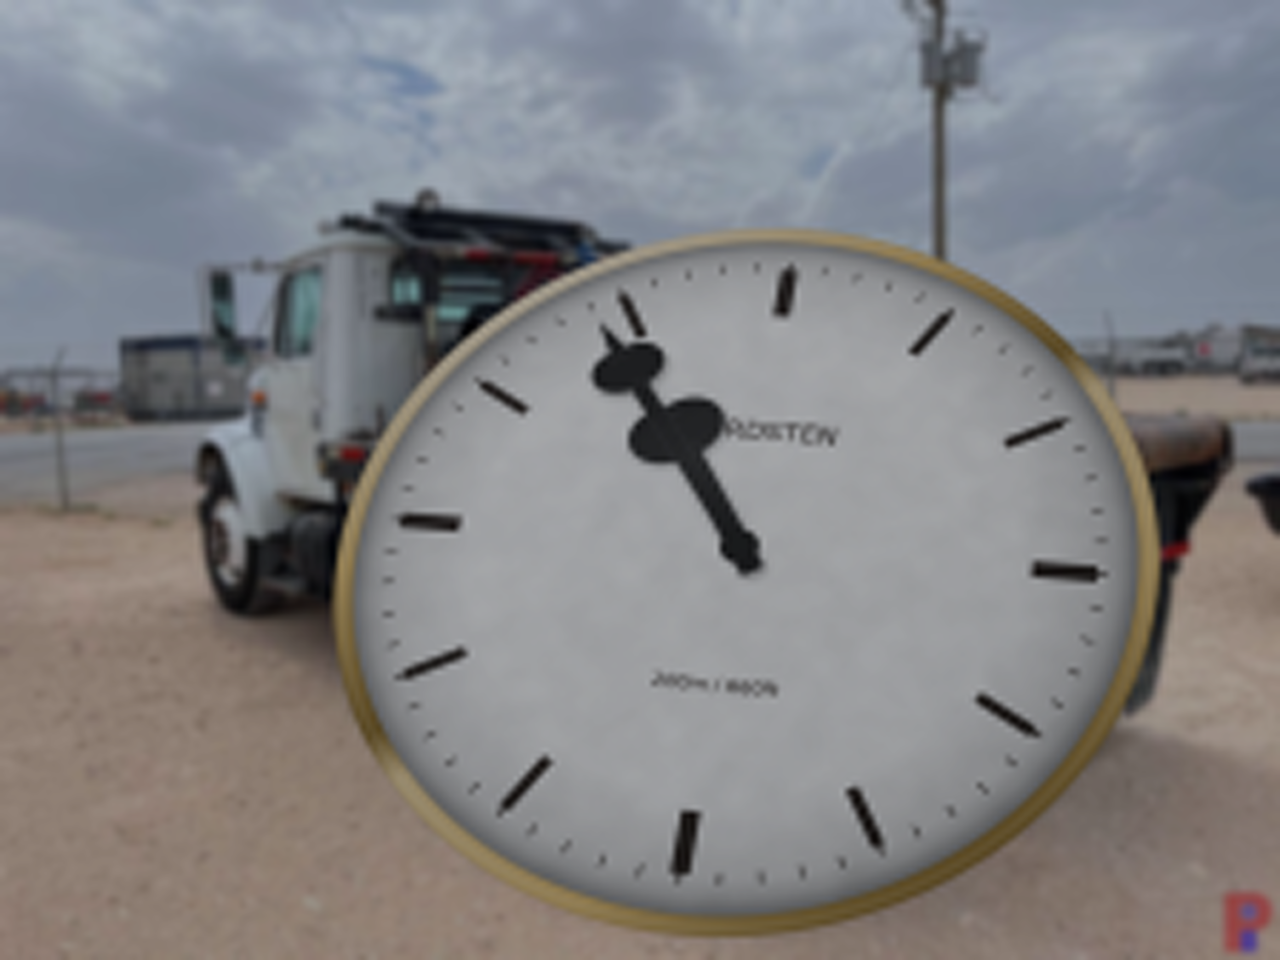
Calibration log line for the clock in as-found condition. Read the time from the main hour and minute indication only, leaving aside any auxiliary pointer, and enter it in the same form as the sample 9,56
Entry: 10,54
